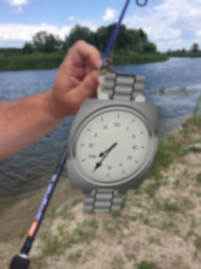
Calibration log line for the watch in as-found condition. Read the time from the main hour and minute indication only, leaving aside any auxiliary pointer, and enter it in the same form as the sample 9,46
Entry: 7,35
